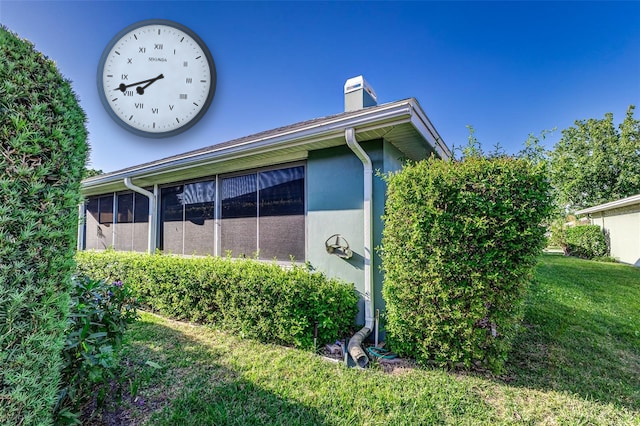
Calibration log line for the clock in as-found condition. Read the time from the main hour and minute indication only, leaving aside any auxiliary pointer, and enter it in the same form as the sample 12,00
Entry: 7,42
